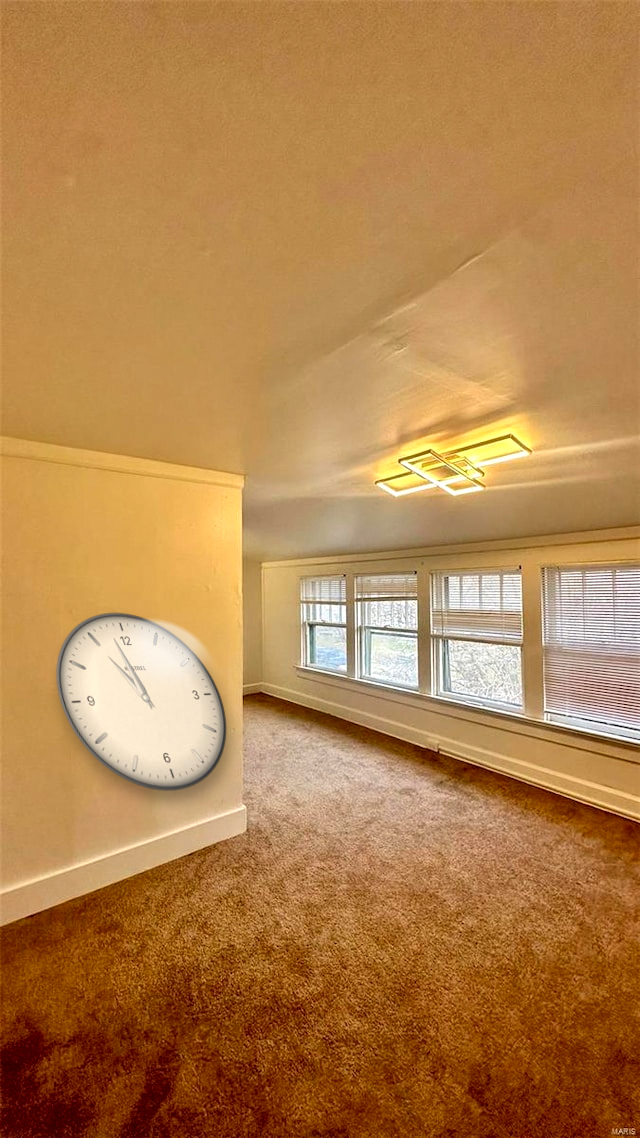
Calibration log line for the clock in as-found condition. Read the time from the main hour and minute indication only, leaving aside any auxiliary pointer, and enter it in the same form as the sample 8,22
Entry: 10,58
